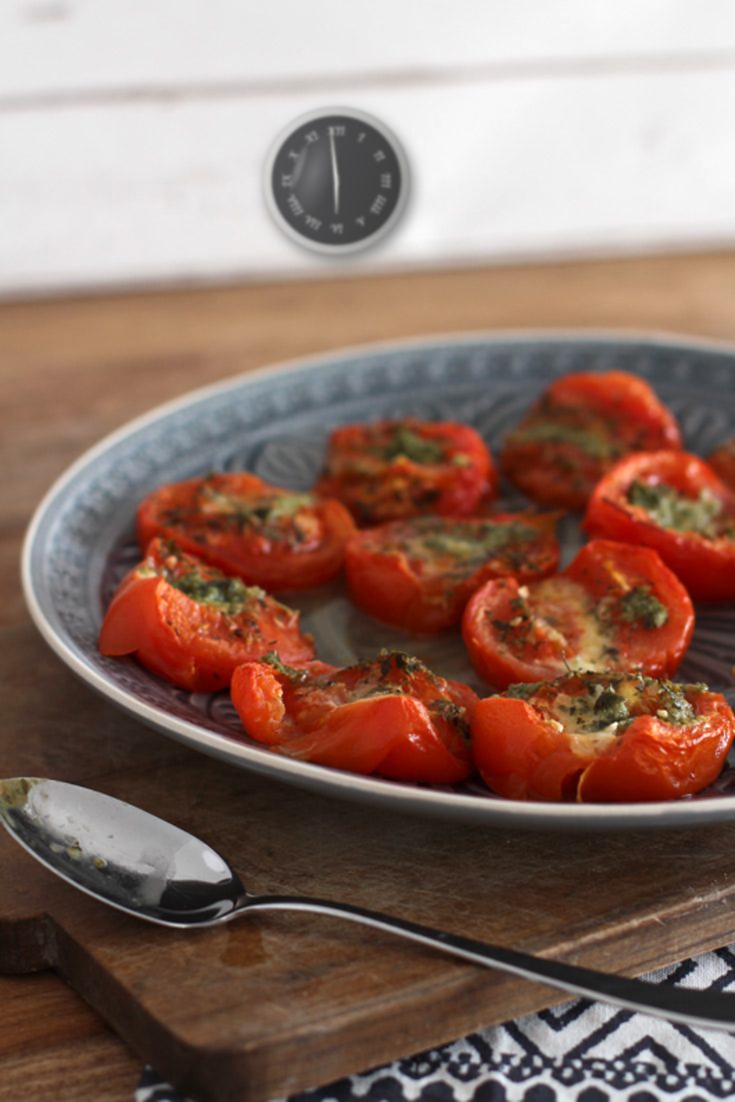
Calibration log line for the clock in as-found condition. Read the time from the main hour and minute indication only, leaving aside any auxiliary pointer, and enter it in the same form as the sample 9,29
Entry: 5,59
